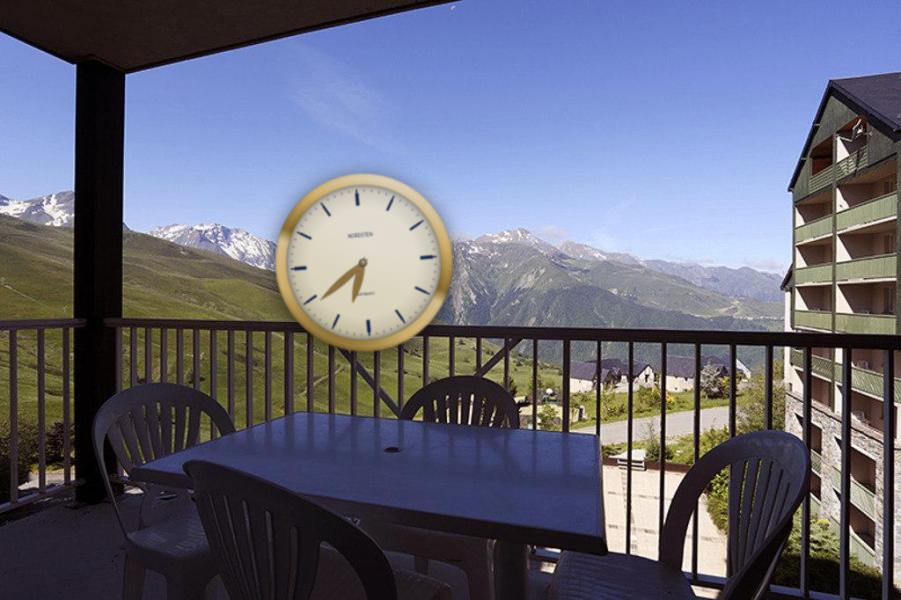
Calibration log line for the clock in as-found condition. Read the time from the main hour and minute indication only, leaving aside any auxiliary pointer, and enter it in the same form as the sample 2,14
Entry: 6,39
